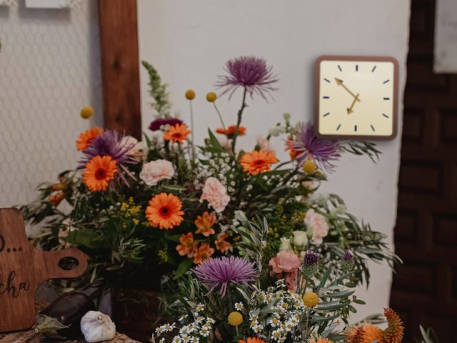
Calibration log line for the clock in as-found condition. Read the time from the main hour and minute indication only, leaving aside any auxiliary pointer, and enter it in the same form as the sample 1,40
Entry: 6,52
